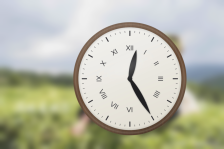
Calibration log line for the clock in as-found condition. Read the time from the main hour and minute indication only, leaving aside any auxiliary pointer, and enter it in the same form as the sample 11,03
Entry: 12,25
